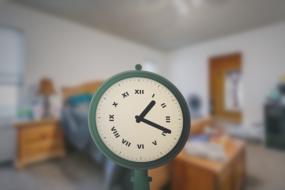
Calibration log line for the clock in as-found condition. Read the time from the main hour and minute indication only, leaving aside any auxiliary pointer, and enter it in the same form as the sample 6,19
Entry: 1,19
